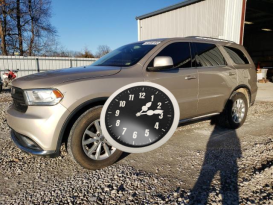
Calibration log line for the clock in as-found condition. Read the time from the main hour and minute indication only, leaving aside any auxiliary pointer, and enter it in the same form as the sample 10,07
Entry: 1,13
